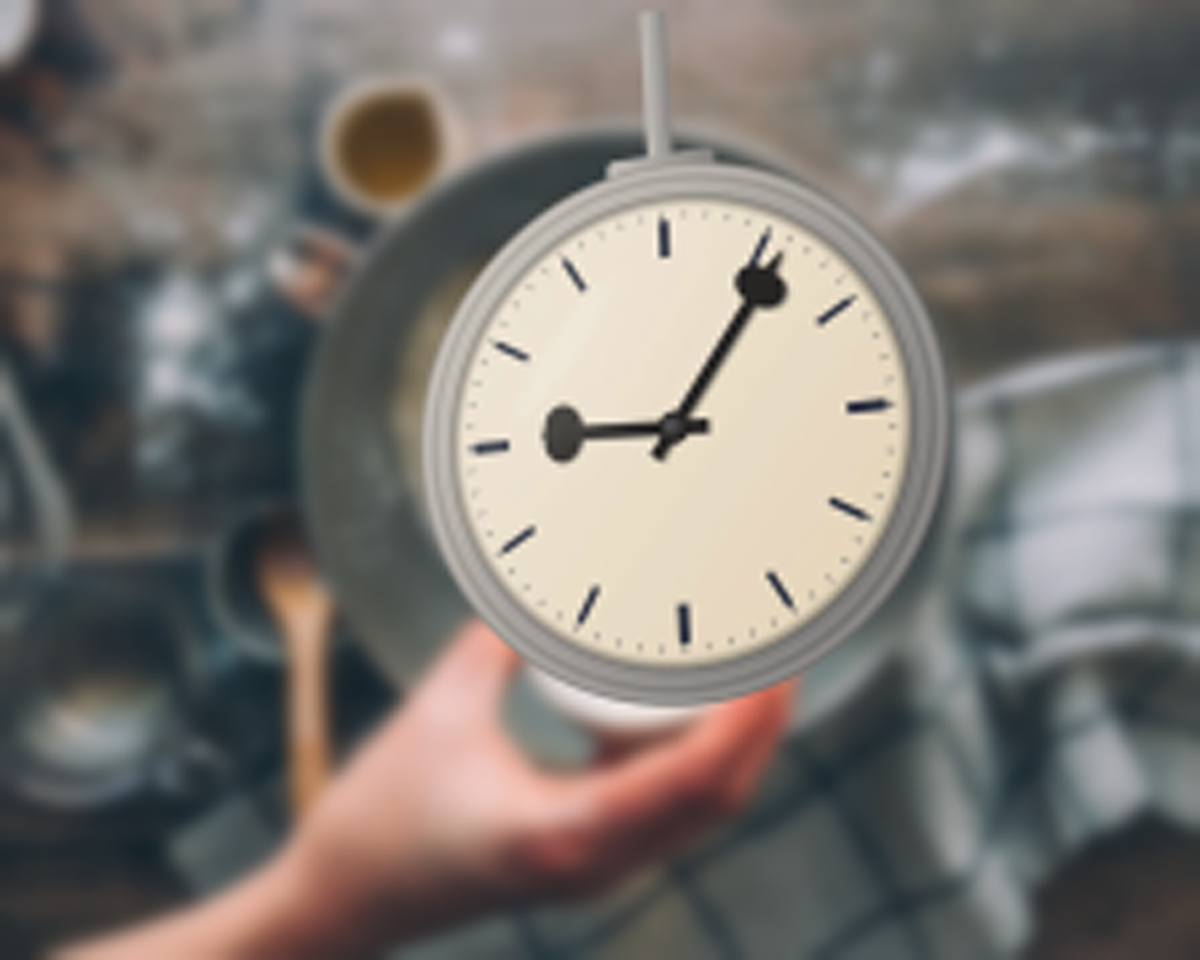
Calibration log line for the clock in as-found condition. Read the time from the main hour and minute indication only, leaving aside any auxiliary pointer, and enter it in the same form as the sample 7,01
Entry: 9,06
